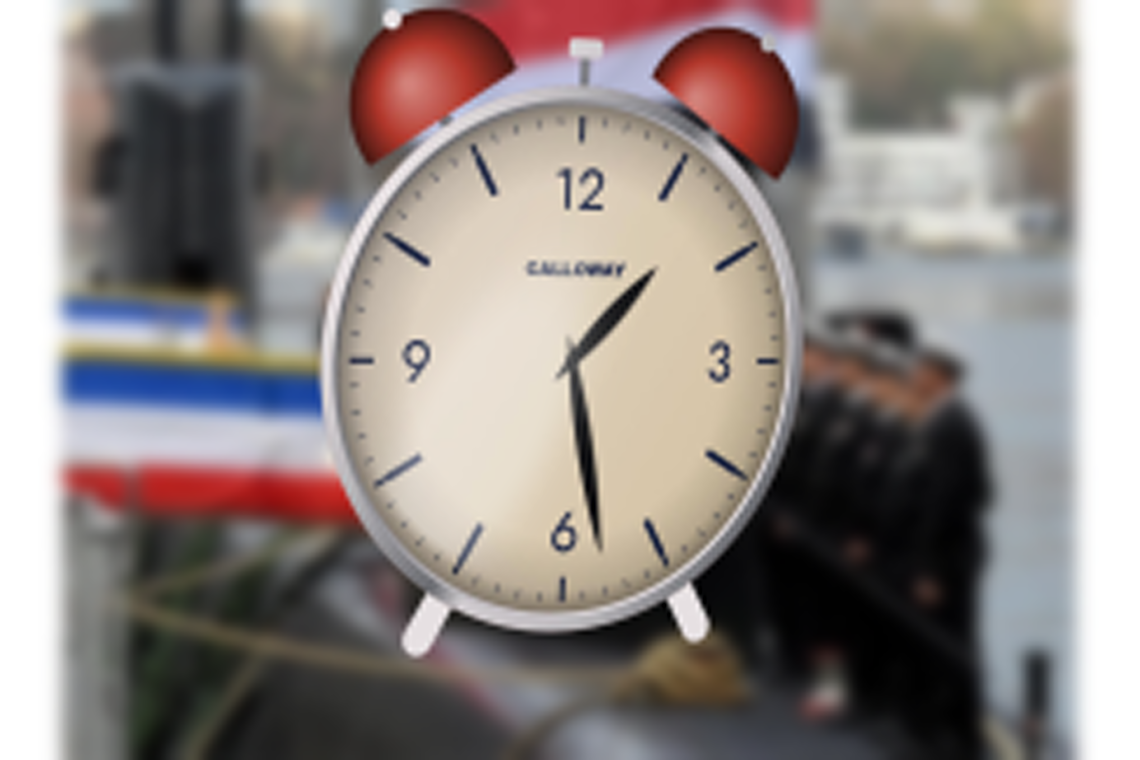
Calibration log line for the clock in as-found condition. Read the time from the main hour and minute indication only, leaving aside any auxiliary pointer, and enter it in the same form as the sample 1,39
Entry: 1,28
